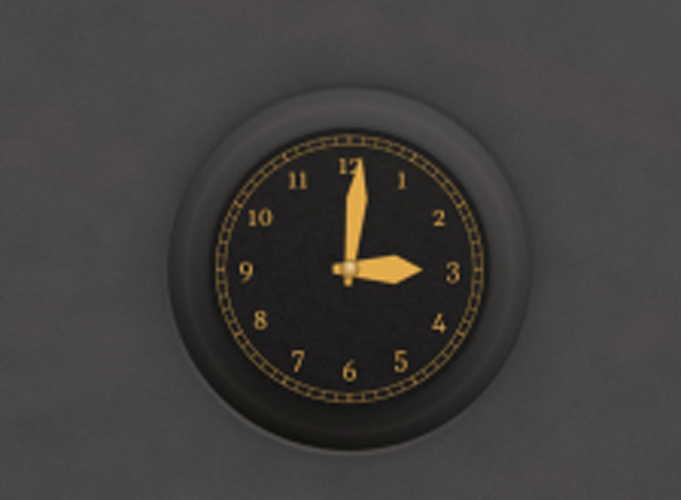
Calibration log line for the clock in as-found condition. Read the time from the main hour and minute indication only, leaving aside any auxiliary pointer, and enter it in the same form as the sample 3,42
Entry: 3,01
